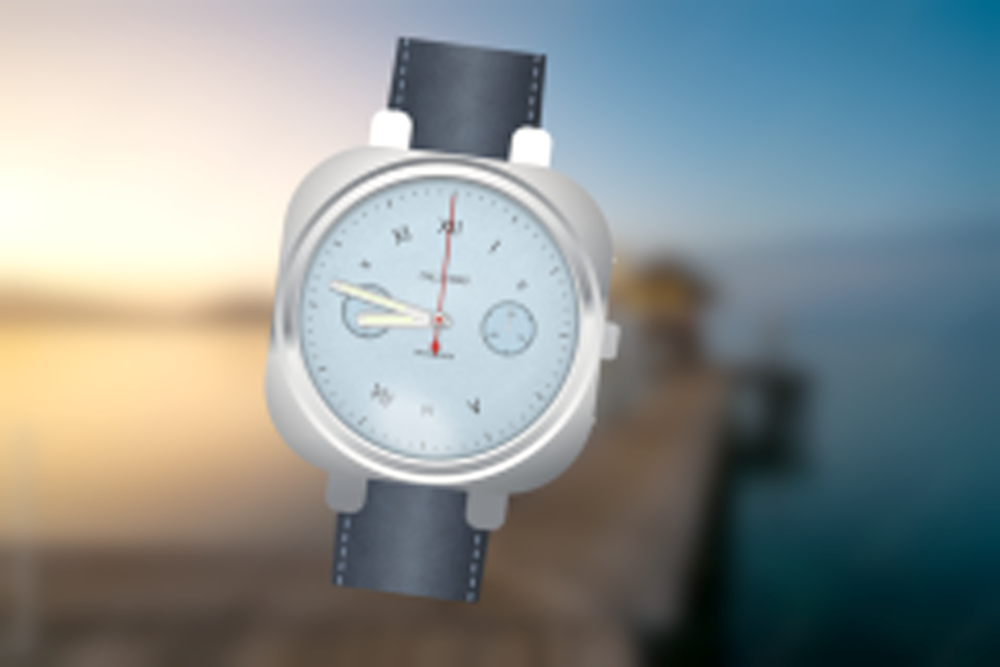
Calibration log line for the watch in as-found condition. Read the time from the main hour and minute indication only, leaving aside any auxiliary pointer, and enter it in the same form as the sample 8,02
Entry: 8,47
